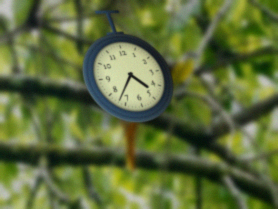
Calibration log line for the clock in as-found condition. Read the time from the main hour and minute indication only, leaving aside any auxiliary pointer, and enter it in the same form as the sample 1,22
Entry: 4,37
